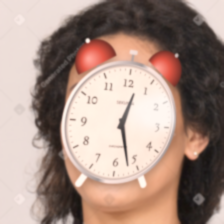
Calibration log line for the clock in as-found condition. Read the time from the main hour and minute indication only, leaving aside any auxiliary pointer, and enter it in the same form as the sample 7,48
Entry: 12,27
